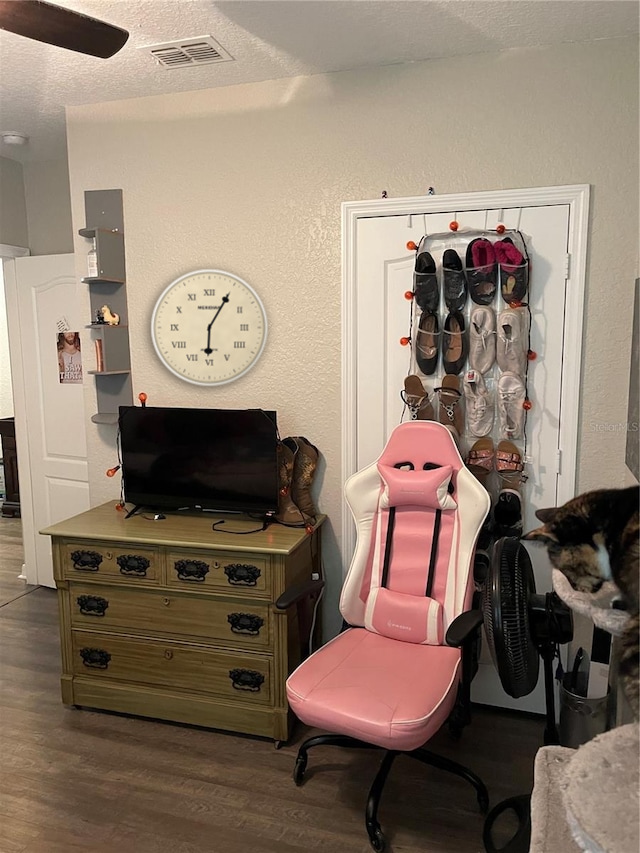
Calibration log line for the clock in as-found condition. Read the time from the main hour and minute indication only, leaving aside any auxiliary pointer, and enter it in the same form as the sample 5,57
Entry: 6,05
